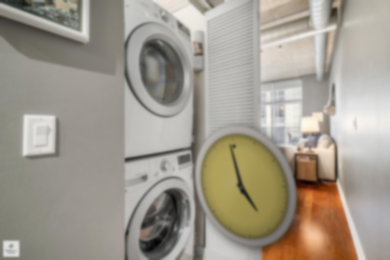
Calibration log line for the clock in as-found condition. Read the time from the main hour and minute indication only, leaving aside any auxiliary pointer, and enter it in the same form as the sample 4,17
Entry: 4,59
